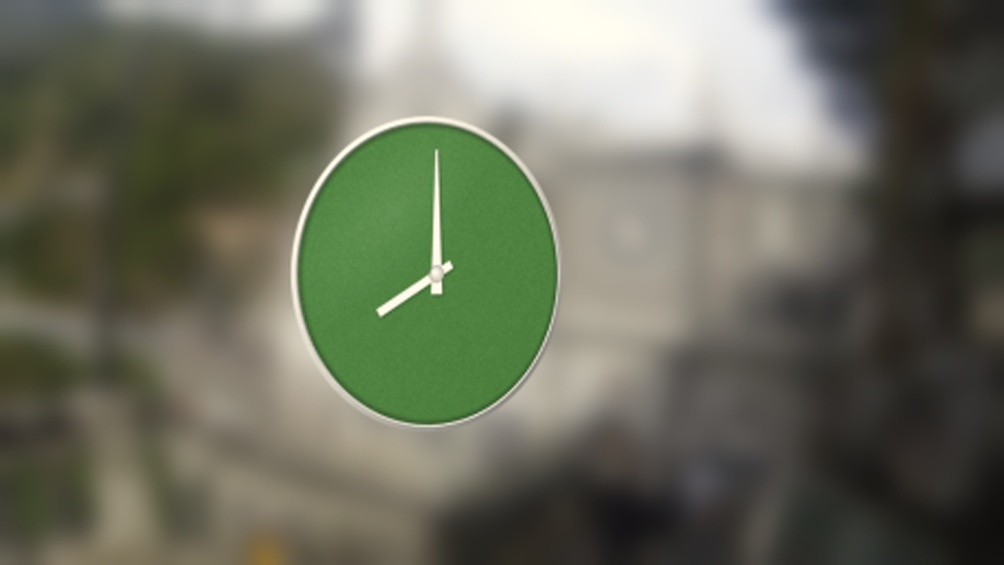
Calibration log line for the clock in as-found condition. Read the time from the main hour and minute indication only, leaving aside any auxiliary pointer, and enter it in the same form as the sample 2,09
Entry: 8,00
